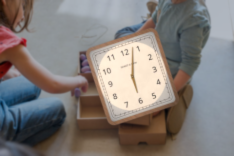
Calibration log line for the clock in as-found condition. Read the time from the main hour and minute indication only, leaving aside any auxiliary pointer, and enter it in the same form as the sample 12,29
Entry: 6,03
